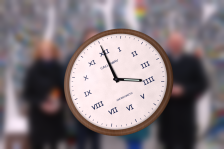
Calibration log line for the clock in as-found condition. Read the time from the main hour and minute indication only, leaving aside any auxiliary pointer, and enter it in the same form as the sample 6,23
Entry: 4,00
